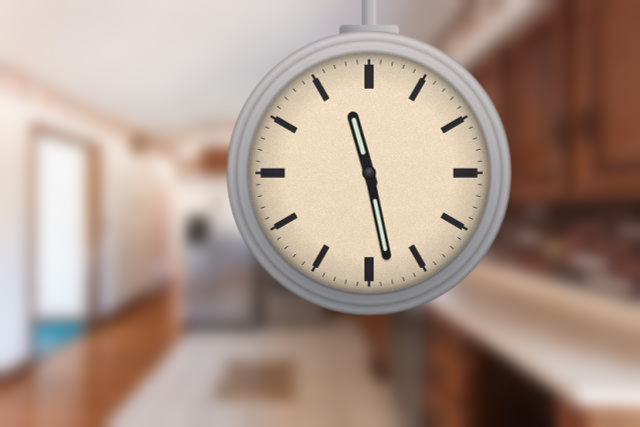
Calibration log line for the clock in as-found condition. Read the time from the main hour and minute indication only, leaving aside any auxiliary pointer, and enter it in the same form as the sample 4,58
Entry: 11,28
